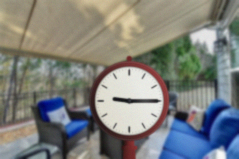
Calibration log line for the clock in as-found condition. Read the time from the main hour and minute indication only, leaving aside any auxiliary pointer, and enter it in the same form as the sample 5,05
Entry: 9,15
